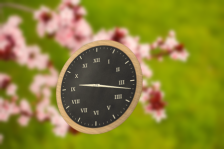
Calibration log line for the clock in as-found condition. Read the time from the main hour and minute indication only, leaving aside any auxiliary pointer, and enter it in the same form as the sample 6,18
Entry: 9,17
